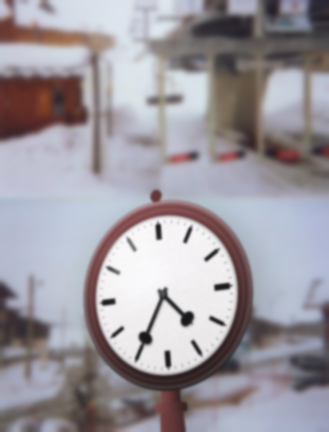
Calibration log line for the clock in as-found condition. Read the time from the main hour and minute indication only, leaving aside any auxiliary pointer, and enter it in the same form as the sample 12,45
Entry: 4,35
